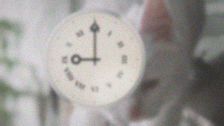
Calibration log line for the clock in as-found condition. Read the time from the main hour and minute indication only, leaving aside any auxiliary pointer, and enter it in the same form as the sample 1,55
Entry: 9,00
